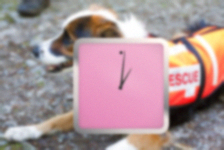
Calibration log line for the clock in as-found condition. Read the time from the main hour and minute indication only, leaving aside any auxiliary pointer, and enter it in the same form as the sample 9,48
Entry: 1,01
